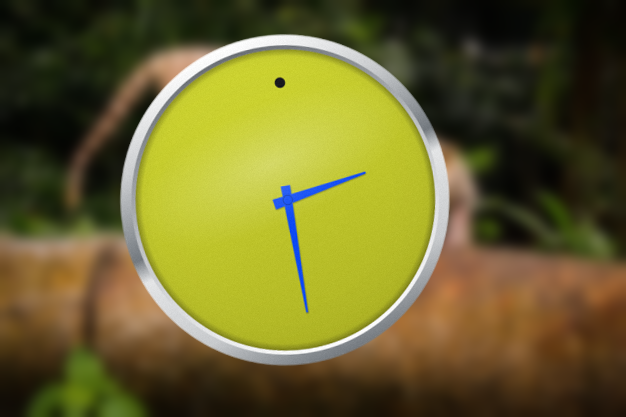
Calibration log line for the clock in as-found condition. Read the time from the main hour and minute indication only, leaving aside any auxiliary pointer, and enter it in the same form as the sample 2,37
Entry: 2,29
